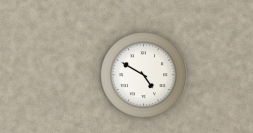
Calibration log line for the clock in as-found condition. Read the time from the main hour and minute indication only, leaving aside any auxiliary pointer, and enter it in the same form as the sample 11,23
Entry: 4,50
